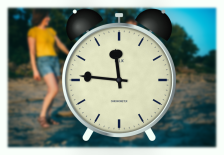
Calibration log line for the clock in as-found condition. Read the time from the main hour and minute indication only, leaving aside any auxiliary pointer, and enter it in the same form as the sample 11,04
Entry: 11,46
